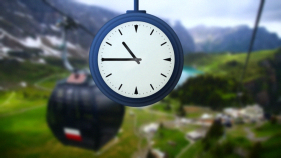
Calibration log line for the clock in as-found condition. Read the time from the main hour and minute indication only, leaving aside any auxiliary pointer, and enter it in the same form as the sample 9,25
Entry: 10,45
